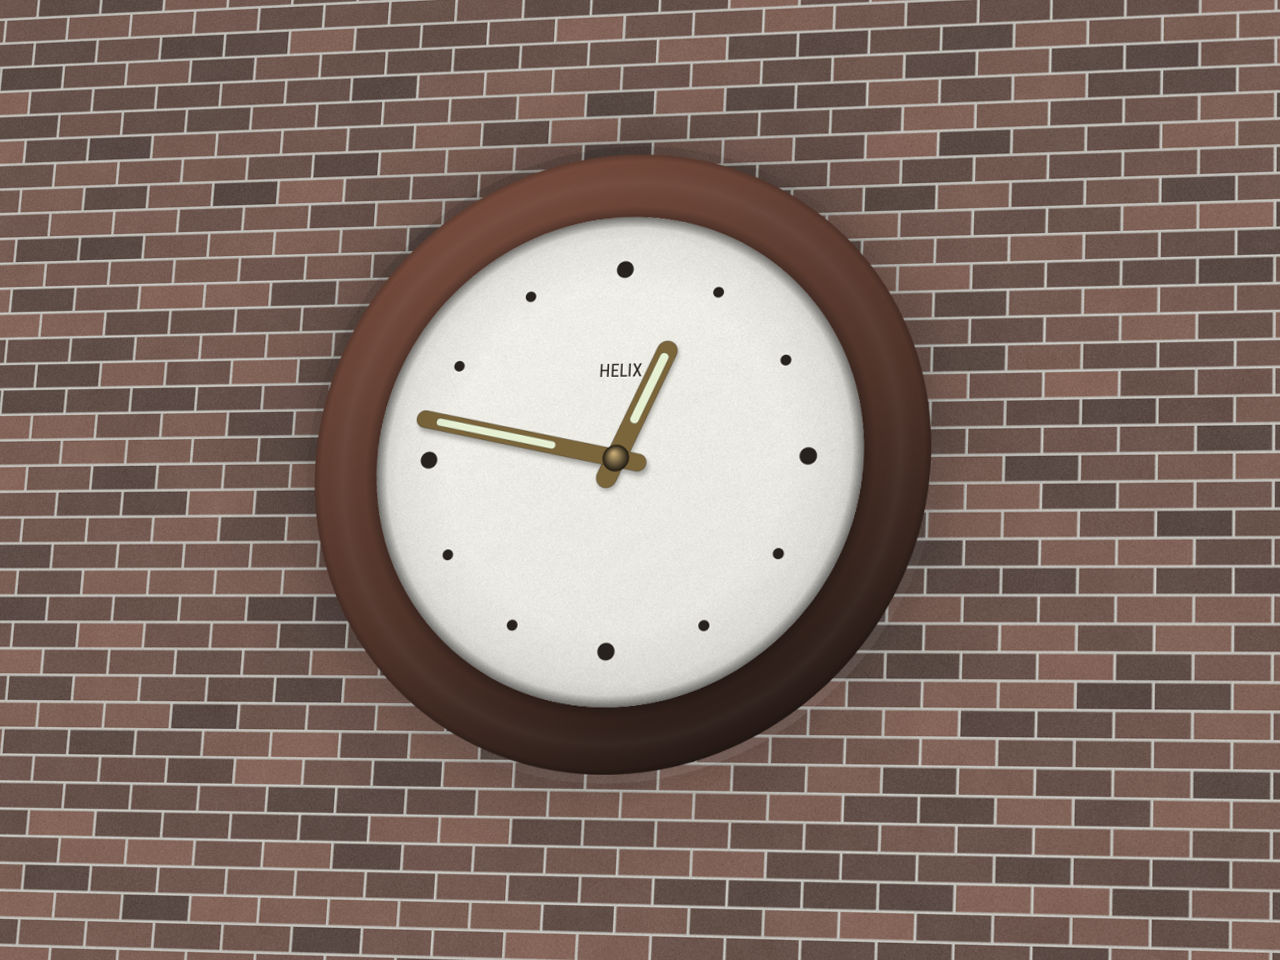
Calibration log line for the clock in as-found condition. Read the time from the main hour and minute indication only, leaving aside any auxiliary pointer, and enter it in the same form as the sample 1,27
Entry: 12,47
